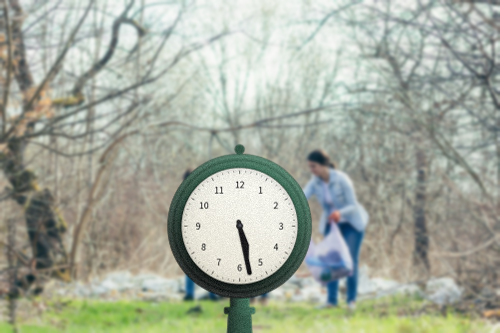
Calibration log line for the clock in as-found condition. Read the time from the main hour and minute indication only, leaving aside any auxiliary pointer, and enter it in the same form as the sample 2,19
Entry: 5,28
